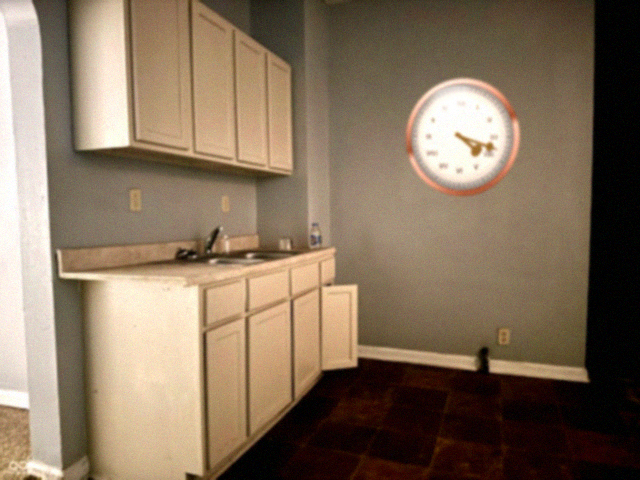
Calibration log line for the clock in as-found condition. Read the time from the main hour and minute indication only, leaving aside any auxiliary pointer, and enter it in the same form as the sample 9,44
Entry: 4,18
